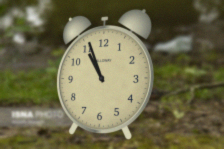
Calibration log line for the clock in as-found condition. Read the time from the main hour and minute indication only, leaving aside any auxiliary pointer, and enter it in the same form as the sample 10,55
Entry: 10,56
